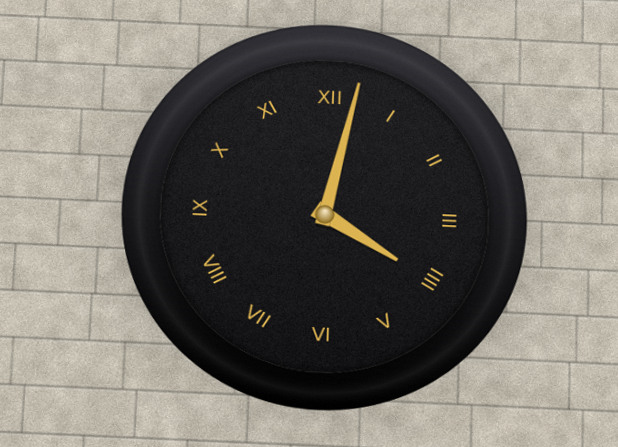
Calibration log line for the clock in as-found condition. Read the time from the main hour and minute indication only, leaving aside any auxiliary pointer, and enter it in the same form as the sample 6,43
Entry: 4,02
